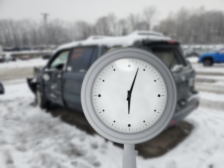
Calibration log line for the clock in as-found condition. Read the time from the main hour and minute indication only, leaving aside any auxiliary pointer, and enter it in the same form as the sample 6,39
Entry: 6,03
